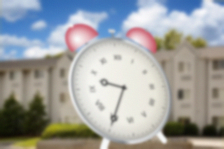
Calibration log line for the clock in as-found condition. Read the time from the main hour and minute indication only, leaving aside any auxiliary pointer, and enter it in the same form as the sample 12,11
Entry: 9,35
